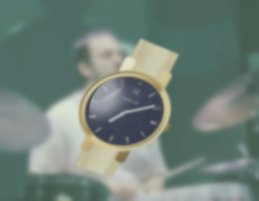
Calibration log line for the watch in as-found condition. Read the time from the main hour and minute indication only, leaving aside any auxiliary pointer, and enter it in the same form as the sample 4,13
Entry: 7,09
